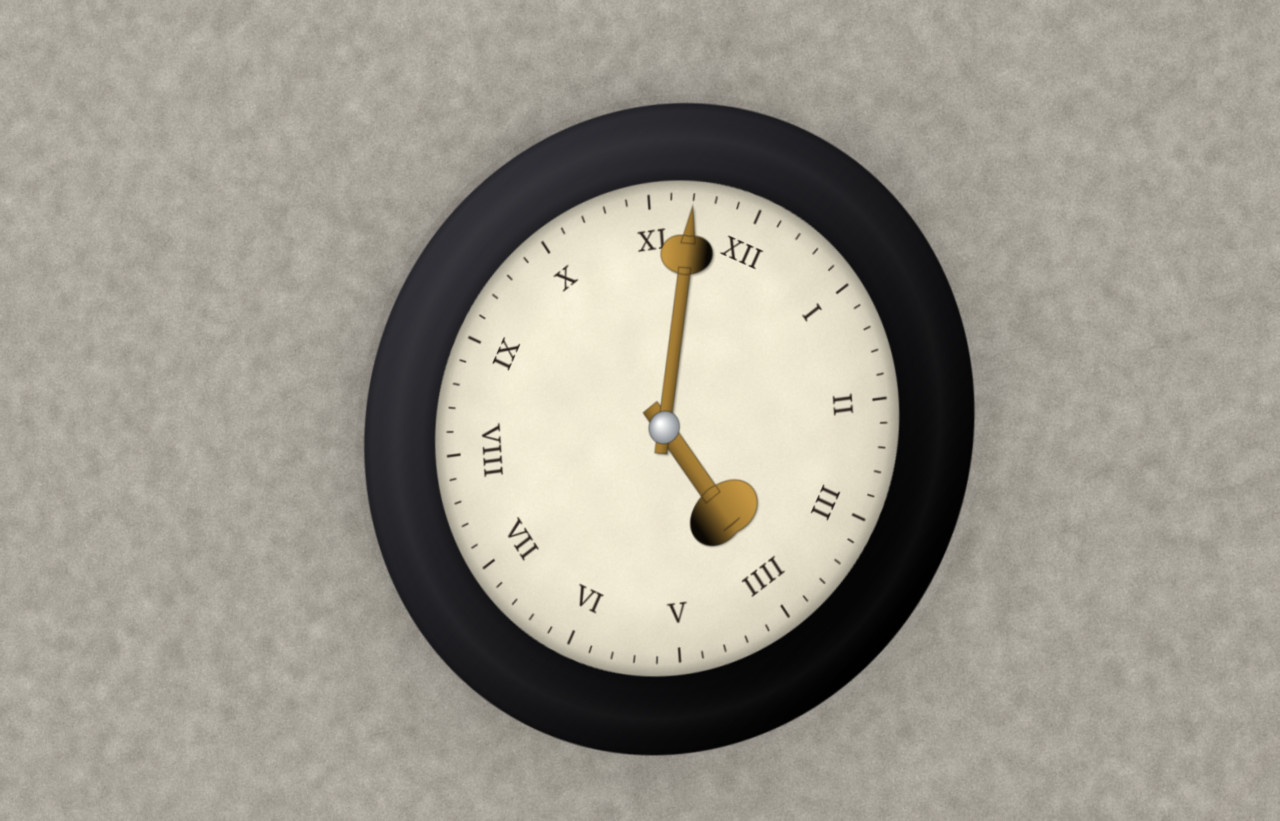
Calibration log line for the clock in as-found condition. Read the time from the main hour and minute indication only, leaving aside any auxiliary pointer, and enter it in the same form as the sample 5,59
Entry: 3,57
